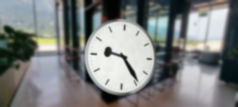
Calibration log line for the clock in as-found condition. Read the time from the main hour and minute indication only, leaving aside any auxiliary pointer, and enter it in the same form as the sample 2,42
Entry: 9,24
